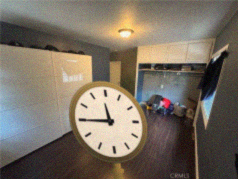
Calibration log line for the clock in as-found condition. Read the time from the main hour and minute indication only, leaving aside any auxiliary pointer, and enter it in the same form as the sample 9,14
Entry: 11,45
